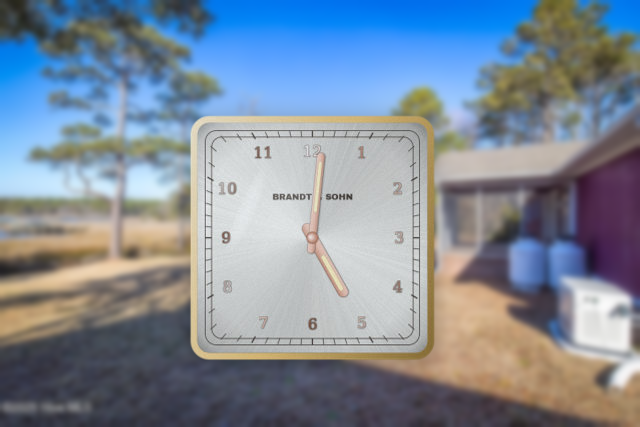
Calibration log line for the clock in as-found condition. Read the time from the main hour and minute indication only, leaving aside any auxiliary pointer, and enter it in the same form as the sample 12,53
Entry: 5,01
